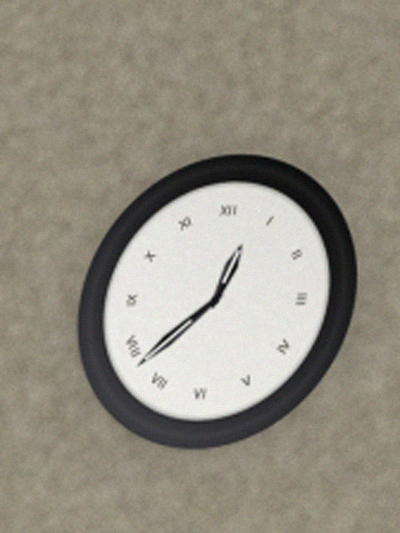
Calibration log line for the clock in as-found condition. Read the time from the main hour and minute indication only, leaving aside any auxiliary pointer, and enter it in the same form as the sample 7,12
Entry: 12,38
